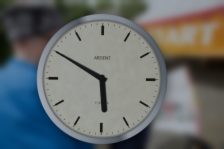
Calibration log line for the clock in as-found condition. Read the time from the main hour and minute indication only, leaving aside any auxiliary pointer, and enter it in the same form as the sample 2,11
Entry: 5,50
